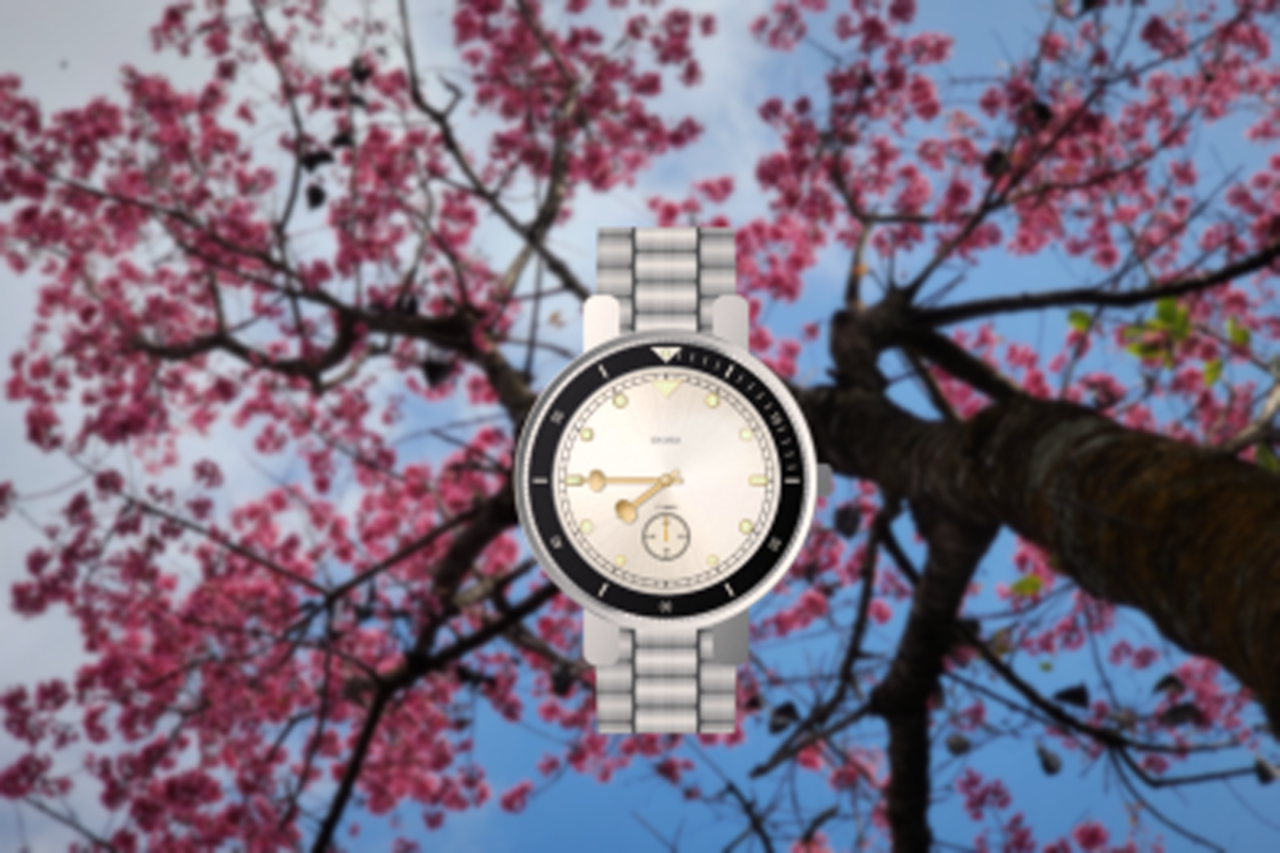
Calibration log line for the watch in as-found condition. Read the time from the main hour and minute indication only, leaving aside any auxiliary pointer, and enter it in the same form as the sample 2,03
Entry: 7,45
